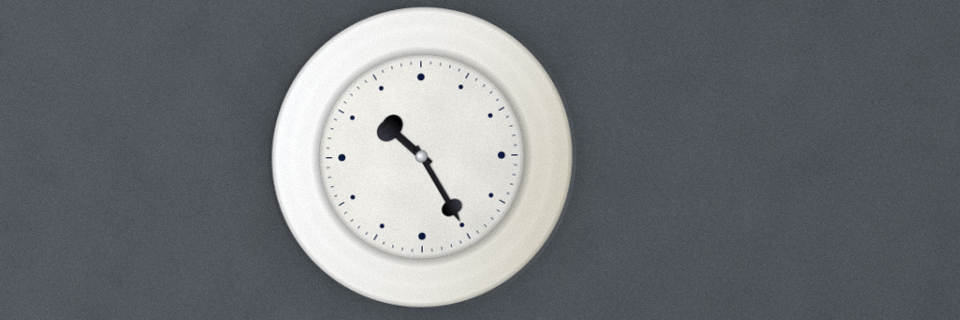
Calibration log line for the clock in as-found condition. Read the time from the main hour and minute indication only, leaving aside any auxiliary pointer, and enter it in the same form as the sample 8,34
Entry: 10,25
